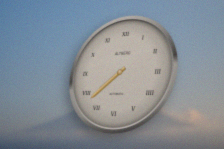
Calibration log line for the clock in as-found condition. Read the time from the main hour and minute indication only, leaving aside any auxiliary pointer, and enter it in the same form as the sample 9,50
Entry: 7,38
